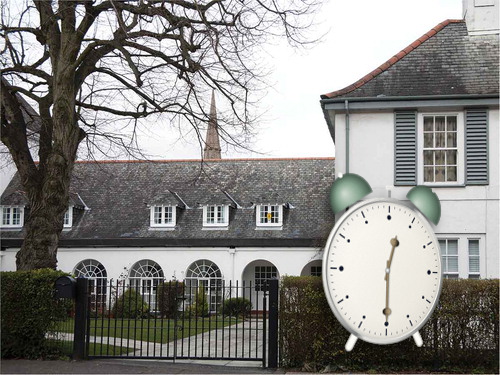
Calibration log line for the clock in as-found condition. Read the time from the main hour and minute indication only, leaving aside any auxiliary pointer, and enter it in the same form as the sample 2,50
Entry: 12,30
